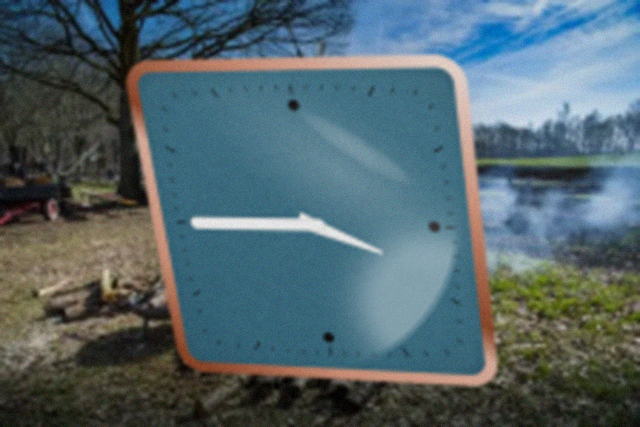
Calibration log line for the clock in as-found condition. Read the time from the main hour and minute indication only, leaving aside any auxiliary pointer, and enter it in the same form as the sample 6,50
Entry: 3,45
